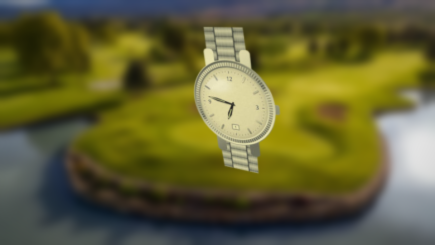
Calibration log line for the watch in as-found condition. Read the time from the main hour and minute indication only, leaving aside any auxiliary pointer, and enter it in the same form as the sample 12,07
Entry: 6,47
